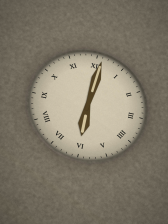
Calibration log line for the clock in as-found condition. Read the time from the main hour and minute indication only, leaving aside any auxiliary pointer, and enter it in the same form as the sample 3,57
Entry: 6,01
